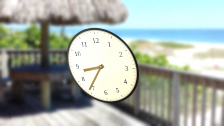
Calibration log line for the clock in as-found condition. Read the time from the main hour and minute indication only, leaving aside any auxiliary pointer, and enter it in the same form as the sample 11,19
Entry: 8,36
